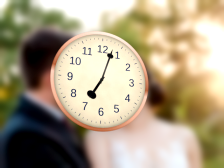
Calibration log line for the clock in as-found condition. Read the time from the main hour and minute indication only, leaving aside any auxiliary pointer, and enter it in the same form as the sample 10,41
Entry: 7,03
